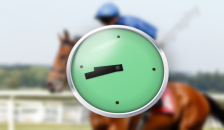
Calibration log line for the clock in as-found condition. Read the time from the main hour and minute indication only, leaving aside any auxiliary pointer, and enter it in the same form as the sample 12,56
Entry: 8,42
